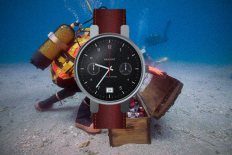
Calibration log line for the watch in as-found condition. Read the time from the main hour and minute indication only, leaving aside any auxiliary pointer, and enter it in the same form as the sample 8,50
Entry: 9,36
